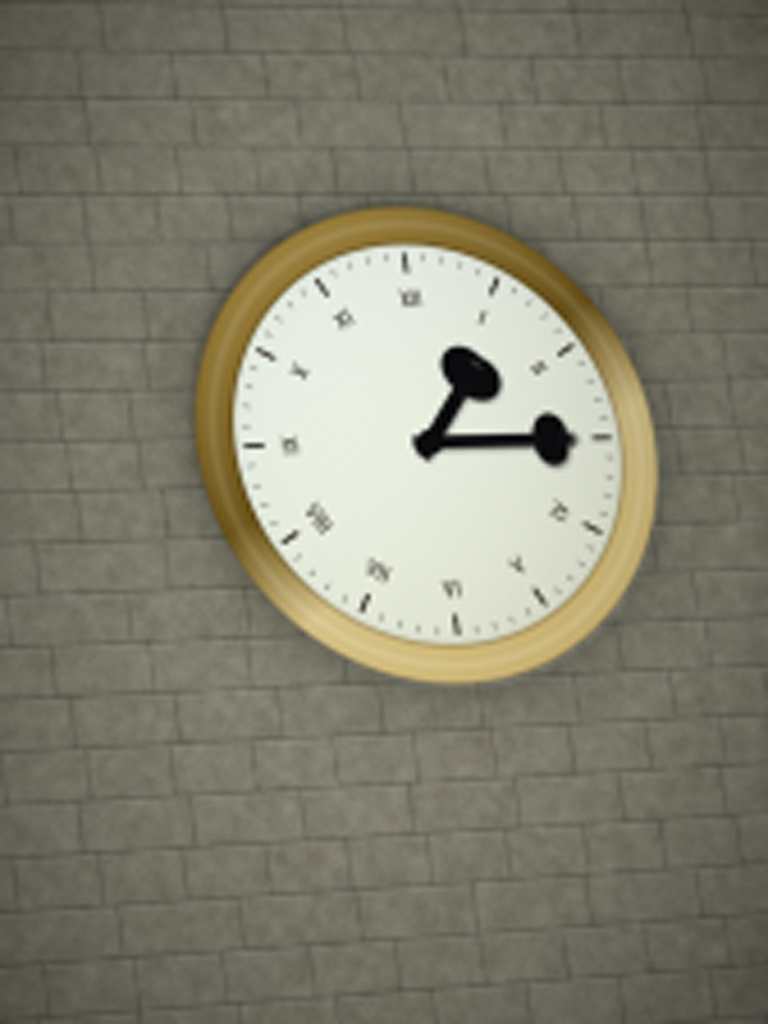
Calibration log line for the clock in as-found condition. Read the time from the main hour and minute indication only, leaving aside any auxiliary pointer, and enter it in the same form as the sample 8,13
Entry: 1,15
